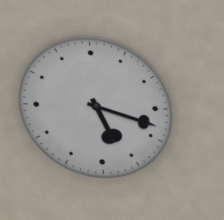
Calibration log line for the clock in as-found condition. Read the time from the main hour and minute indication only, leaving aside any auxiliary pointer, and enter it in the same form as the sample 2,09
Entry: 5,18
